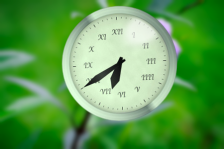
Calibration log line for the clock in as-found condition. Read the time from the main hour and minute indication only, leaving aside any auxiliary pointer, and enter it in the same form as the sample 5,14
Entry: 6,40
